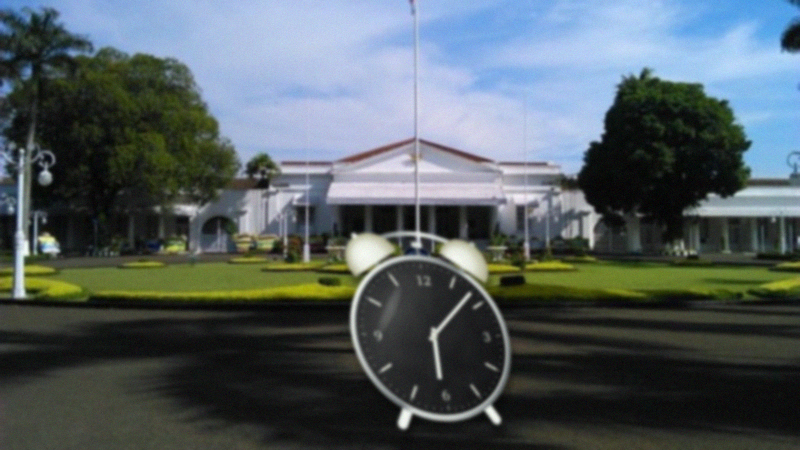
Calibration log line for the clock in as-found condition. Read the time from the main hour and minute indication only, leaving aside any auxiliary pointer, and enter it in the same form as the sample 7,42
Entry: 6,08
